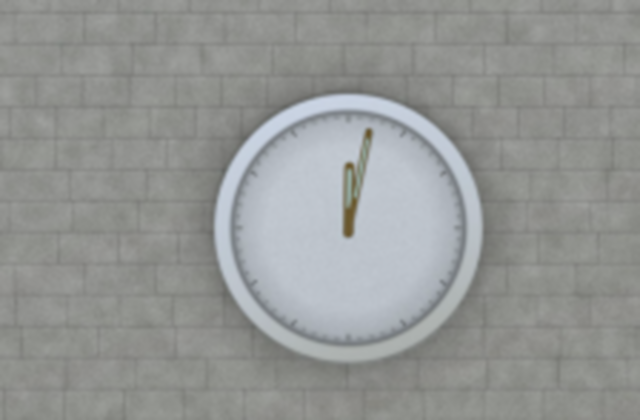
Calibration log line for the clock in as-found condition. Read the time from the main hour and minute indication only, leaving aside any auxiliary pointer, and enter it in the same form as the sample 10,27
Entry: 12,02
